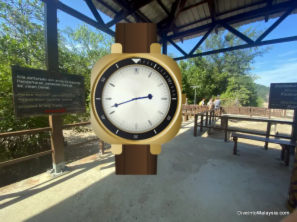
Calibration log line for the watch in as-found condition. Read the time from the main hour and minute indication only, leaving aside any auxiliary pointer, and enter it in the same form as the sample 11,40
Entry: 2,42
